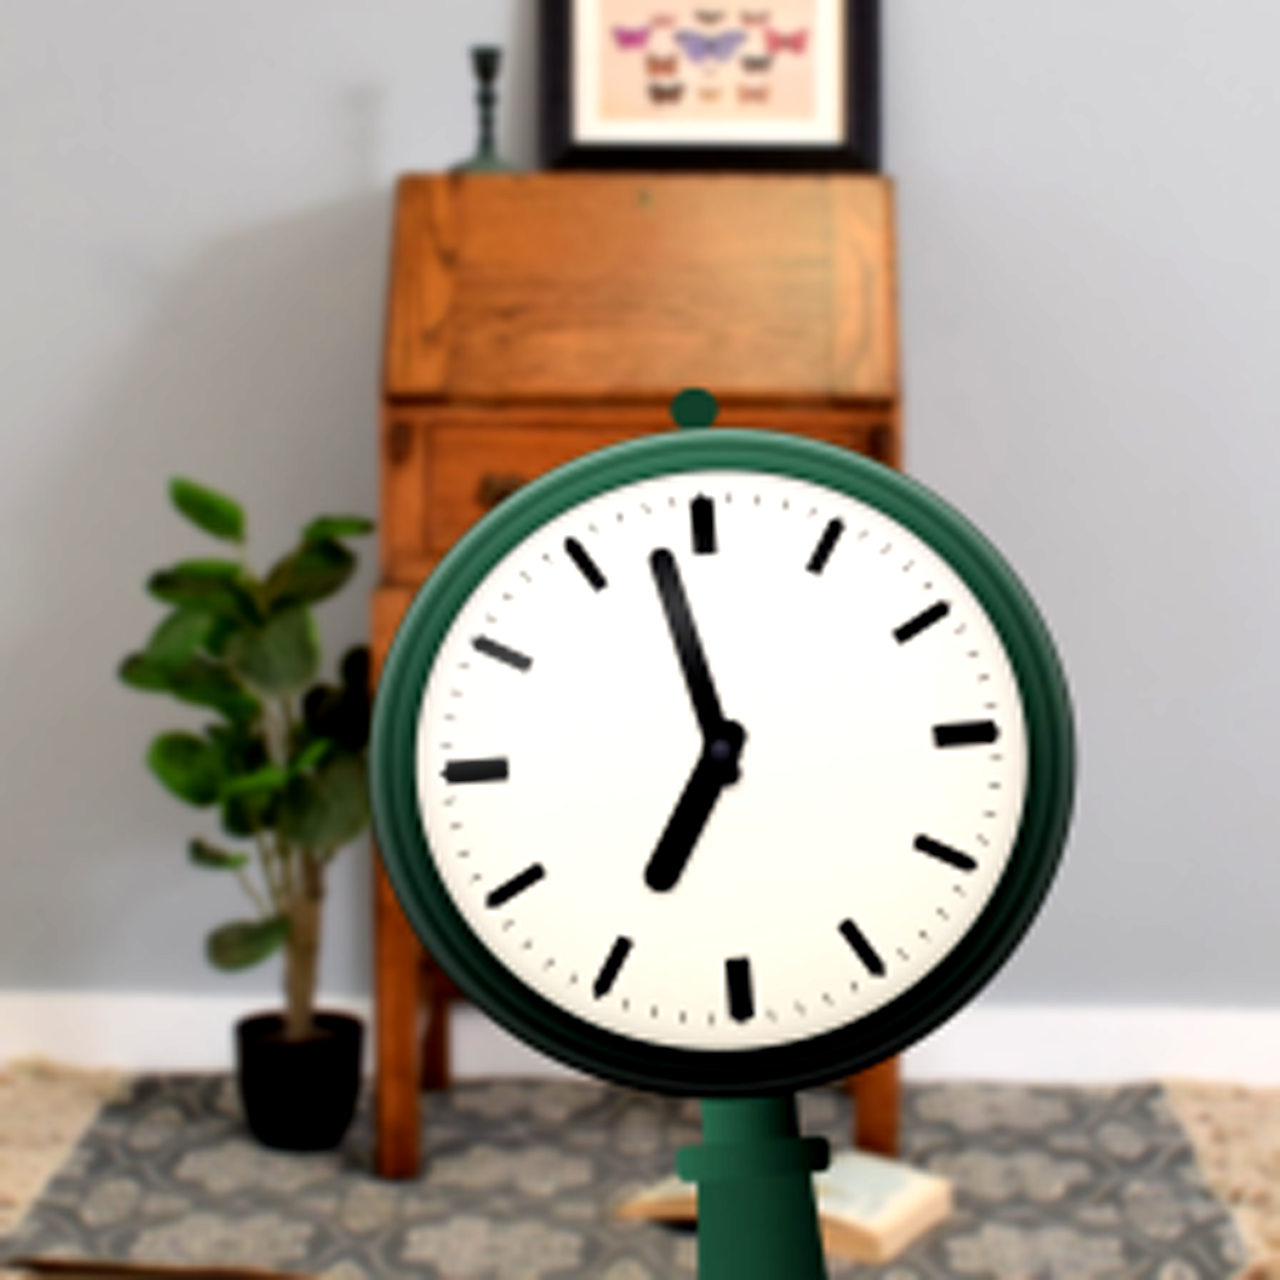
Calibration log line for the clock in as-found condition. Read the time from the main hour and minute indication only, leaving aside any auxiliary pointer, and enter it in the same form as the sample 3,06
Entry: 6,58
